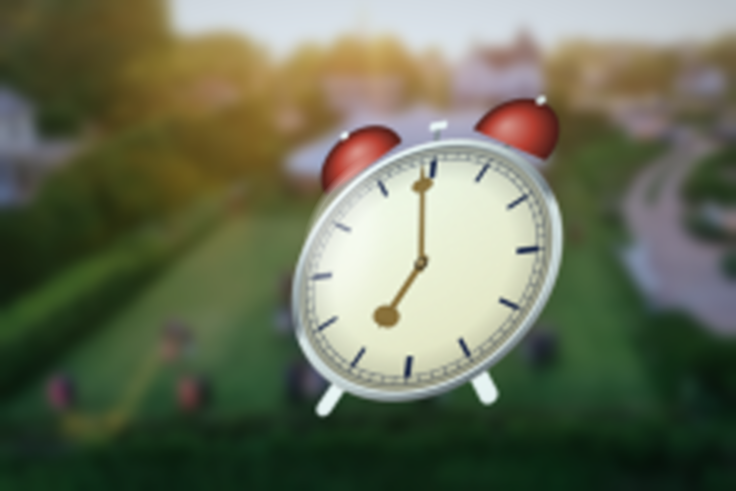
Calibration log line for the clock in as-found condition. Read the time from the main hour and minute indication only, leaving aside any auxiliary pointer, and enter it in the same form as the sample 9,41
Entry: 6,59
